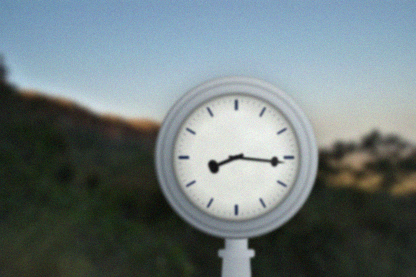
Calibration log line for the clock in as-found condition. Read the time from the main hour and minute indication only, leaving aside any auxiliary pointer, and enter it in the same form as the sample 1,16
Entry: 8,16
